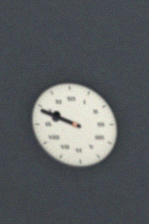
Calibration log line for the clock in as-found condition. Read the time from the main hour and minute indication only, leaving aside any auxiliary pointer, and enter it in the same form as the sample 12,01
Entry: 9,49
